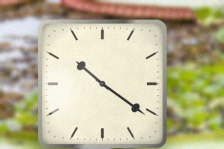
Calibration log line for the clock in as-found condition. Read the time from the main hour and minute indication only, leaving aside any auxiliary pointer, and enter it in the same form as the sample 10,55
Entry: 10,21
